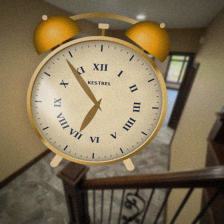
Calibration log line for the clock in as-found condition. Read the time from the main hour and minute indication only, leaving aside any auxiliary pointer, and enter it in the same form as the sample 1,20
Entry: 6,54
